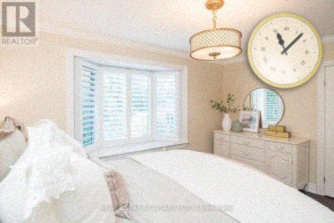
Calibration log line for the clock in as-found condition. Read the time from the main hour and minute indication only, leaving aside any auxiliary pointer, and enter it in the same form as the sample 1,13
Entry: 11,07
